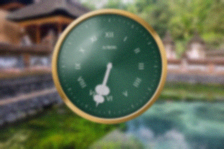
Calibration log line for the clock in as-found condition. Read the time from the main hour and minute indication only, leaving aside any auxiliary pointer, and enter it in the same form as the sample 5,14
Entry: 6,33
